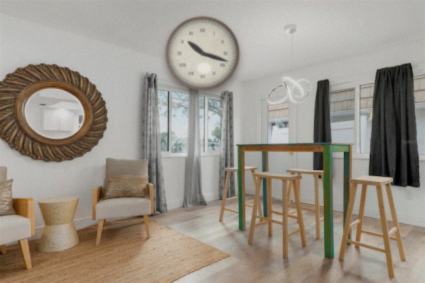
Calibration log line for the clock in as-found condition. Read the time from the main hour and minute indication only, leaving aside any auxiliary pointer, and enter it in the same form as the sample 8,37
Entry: 10,18
